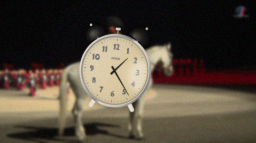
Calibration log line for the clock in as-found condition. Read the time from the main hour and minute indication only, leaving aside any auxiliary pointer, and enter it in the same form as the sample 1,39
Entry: 1,24
